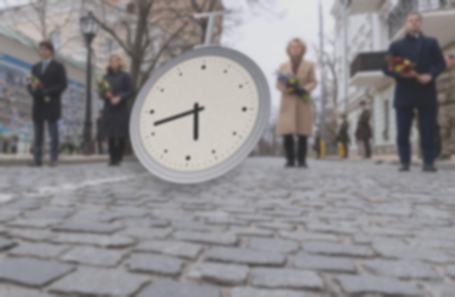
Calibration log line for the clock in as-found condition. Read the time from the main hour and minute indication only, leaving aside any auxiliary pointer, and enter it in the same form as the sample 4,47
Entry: 5,42
